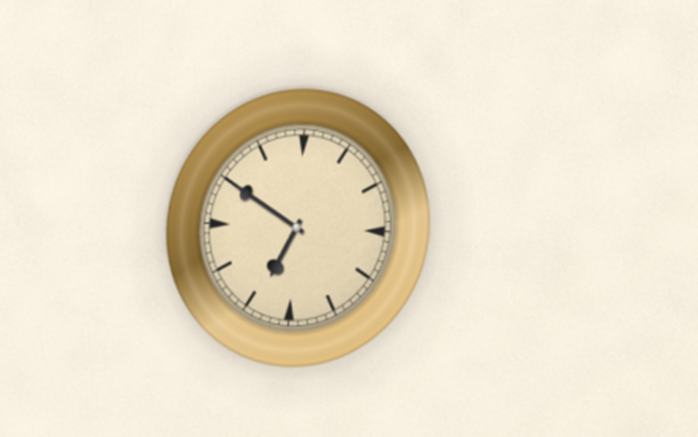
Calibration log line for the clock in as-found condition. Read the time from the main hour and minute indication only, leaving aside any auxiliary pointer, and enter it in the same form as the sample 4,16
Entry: 6,50
